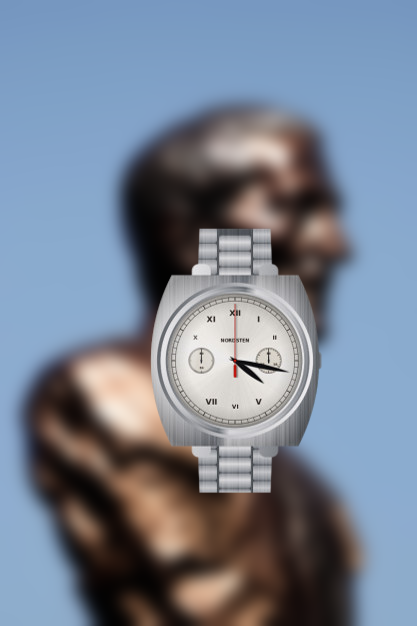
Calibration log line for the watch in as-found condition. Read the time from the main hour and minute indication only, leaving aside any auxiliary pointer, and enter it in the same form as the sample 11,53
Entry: 4,17
